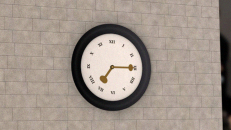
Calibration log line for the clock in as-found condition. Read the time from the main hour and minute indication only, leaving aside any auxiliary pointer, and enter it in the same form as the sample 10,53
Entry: 7,15
